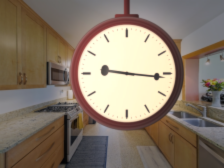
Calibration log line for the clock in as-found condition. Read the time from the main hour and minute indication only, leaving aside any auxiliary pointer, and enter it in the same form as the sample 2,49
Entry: 9,16
